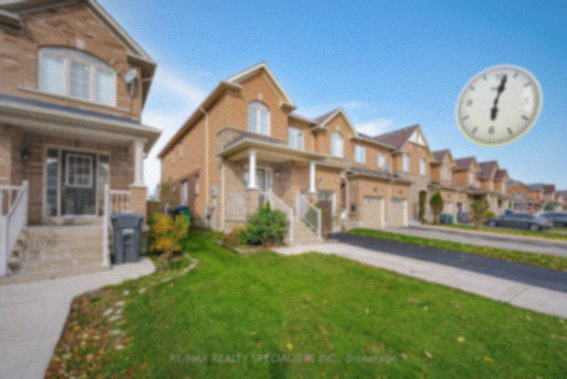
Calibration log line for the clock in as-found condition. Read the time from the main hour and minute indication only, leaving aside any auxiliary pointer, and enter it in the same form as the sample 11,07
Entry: 6,02
